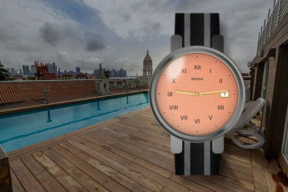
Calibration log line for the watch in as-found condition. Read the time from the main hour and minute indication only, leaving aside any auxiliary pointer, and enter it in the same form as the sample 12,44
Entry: 9,14
